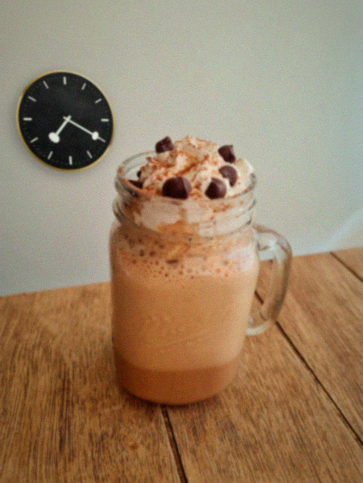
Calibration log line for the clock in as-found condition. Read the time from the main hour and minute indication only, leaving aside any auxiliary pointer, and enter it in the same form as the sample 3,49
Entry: 7,20
